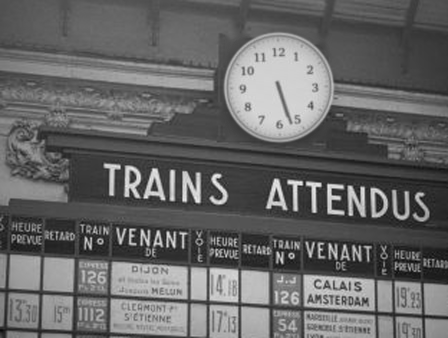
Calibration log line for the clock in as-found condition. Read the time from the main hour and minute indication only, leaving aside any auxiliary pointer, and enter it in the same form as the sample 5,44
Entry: 5,27
